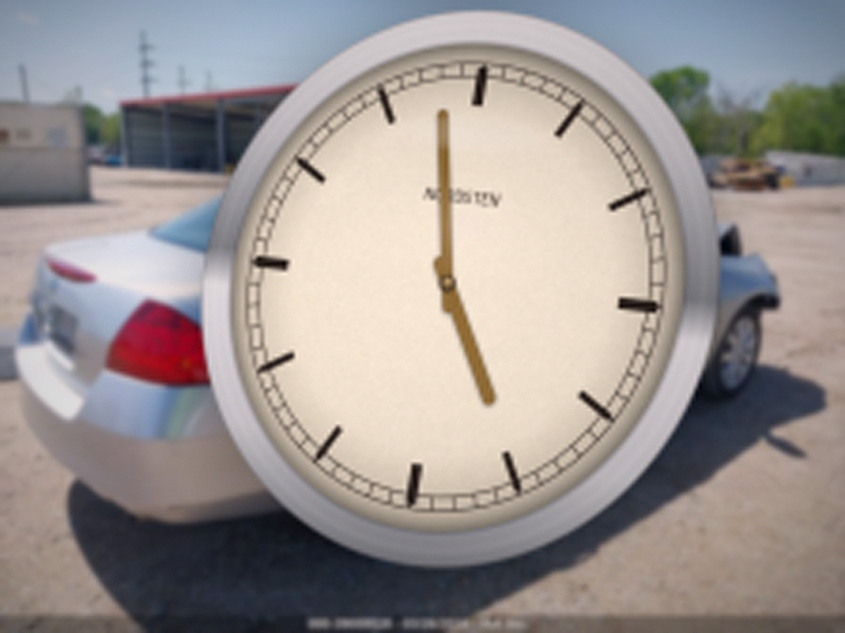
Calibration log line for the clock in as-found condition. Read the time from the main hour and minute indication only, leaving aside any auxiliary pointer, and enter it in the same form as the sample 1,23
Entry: 4,58
